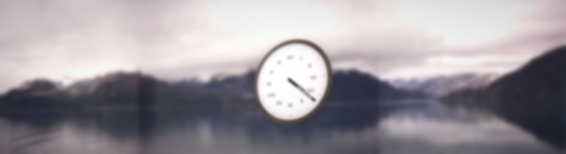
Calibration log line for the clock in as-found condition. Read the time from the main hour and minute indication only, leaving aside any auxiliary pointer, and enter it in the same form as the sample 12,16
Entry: 4,22
